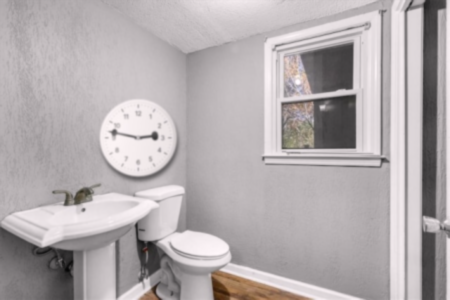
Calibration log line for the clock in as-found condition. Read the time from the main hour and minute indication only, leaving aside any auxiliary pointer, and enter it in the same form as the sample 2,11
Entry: 2,47
